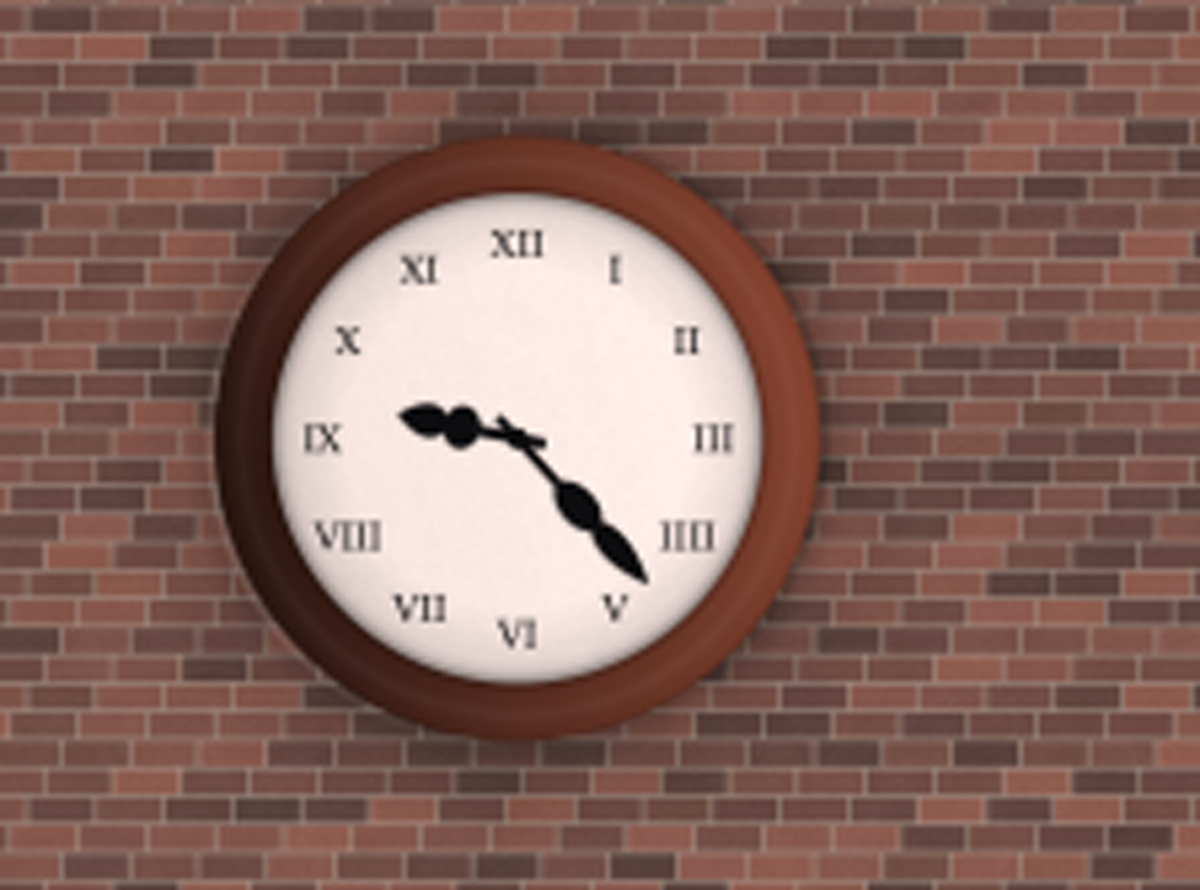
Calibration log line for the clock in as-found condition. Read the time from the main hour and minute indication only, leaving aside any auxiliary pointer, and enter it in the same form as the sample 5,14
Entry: 9,23
